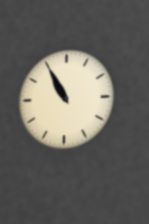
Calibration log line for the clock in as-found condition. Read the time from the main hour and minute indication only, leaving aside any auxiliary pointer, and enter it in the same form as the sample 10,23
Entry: 10,55
